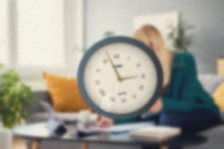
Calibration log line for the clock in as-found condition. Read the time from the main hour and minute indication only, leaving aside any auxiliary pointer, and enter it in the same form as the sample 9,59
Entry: 2,57
